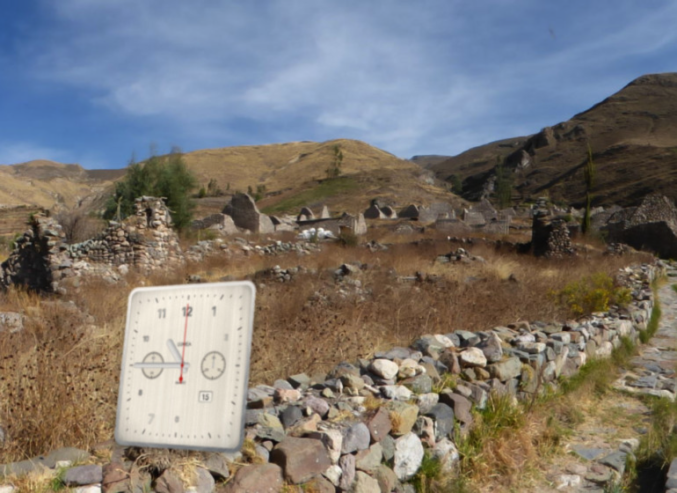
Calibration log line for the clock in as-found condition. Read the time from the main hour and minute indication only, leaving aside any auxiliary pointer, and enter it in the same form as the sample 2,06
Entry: 10,45
